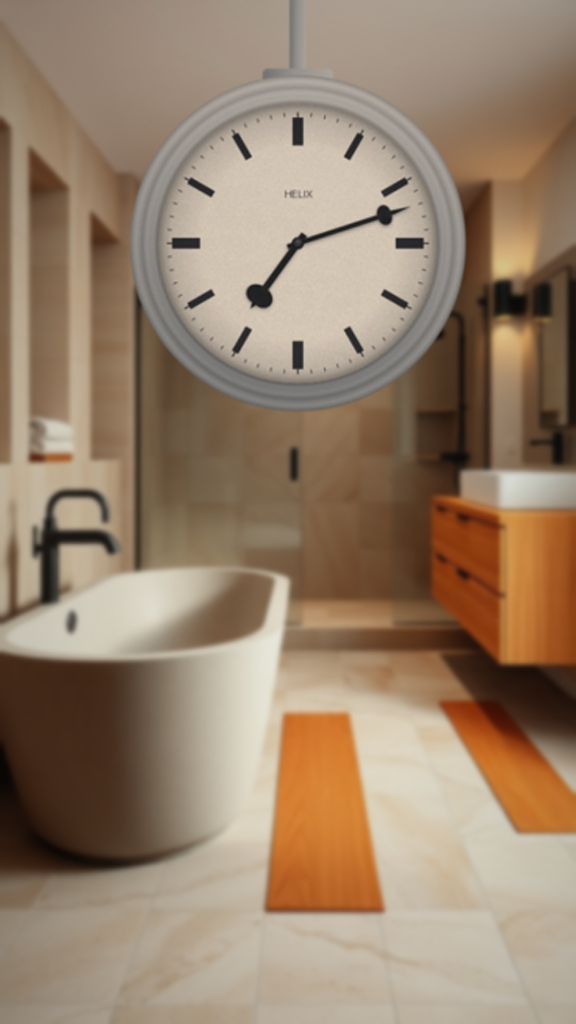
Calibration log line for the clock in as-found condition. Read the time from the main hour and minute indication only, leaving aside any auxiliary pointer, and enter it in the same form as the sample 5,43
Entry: 7,12
